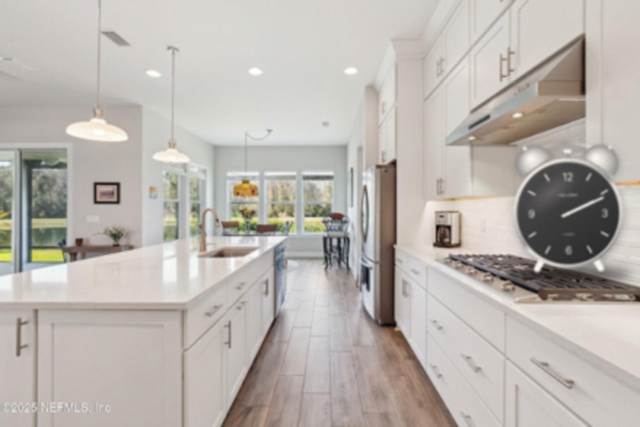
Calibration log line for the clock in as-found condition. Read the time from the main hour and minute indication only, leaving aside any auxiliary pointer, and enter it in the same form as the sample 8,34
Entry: 2,11
